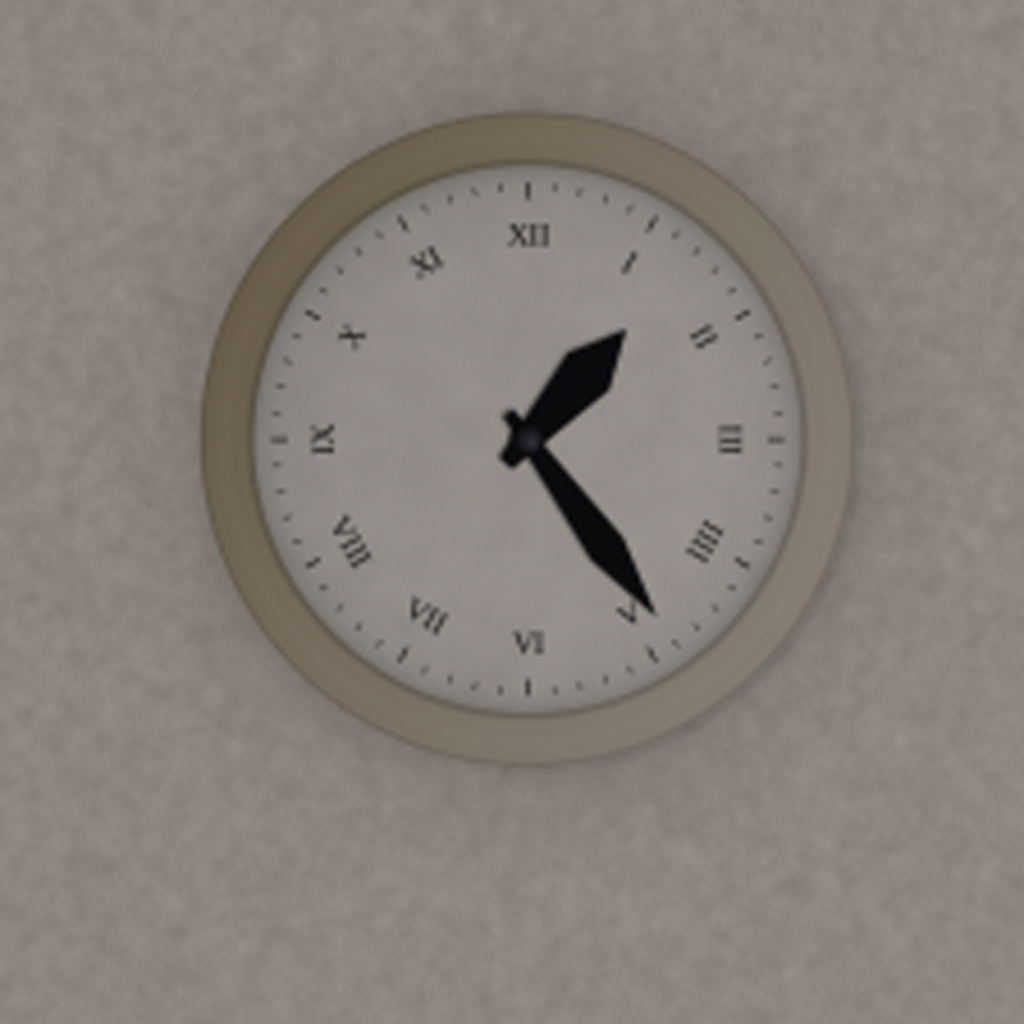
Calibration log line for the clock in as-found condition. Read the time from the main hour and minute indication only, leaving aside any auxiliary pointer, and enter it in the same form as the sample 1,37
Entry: 1,24
